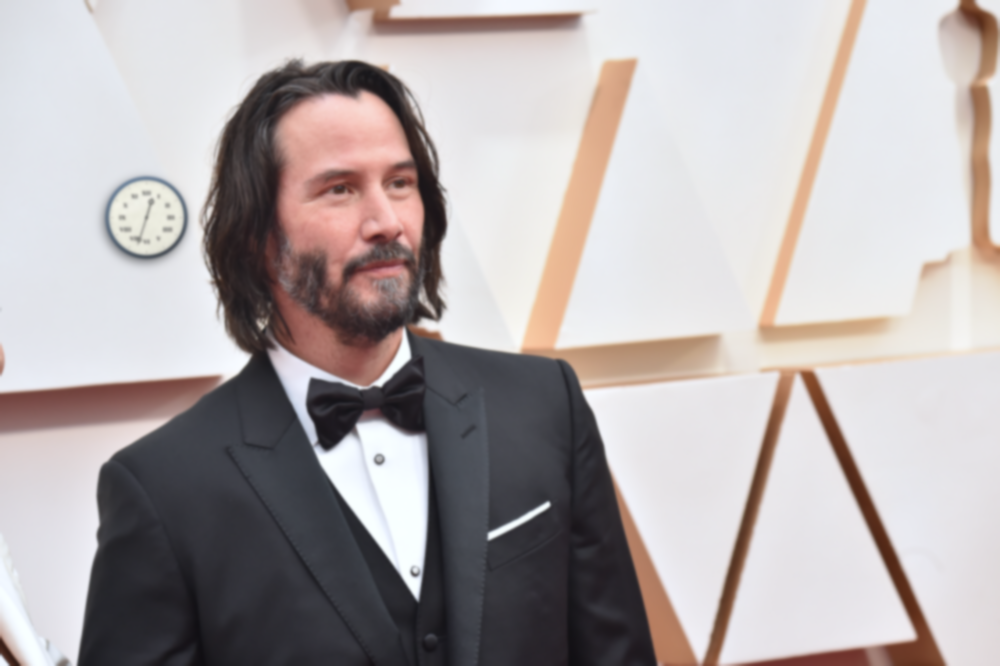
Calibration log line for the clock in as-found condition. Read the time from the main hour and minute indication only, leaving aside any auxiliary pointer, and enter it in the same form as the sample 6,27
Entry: 12,33
